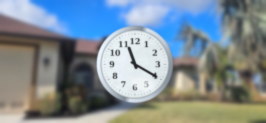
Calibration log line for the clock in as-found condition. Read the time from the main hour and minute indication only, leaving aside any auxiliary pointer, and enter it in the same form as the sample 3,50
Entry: 11,20
